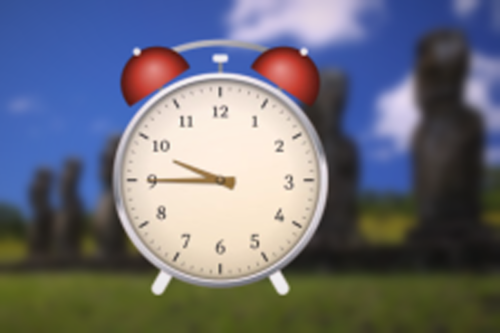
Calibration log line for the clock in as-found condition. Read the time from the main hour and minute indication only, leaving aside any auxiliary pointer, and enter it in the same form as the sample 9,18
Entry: 9,45
